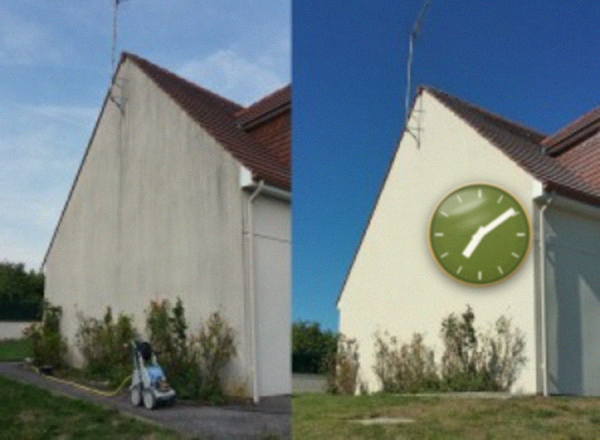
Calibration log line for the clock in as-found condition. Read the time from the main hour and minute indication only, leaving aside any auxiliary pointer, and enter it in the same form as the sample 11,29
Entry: 7,09
